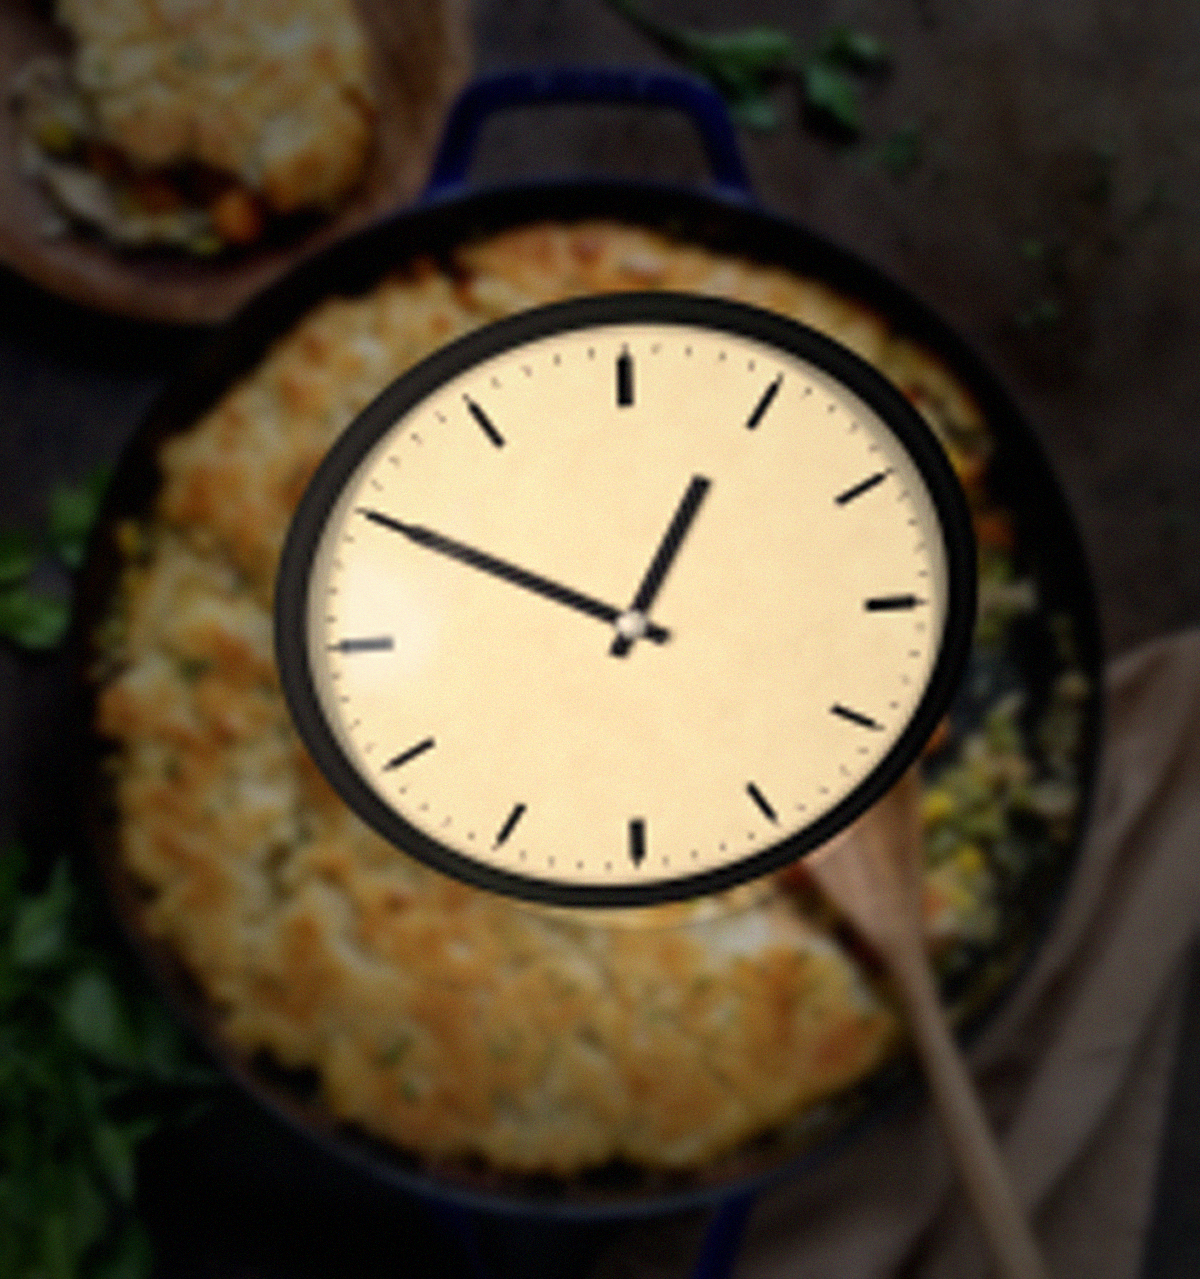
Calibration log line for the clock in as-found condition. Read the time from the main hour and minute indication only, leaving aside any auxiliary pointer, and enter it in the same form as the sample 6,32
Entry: 12,50
